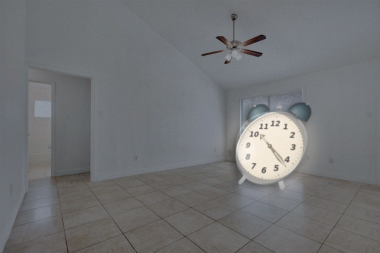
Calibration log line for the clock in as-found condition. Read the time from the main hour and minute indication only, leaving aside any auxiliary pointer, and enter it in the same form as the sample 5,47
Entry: 10,22
